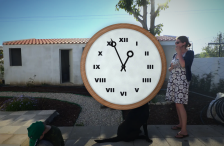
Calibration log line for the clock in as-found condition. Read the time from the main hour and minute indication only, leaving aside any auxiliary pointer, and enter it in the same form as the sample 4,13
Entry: 12,56
